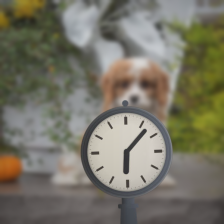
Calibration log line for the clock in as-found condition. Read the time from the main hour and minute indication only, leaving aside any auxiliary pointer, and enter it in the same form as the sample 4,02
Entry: 6,07
